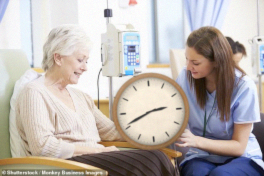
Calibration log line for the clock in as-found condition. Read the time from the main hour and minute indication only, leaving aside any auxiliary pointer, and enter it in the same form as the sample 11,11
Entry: 2,41
